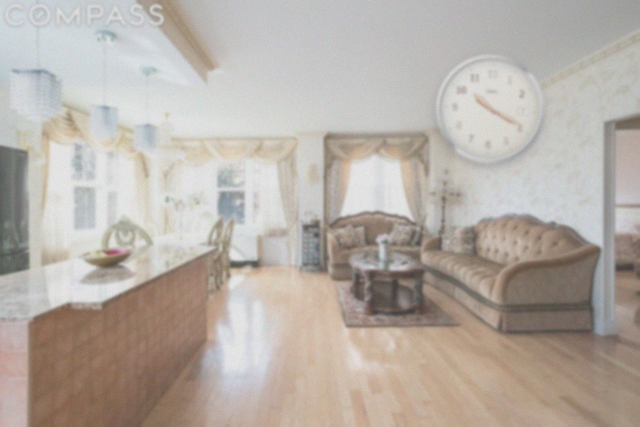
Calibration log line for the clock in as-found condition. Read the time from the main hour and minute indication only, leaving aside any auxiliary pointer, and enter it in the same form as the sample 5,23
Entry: 10,19
